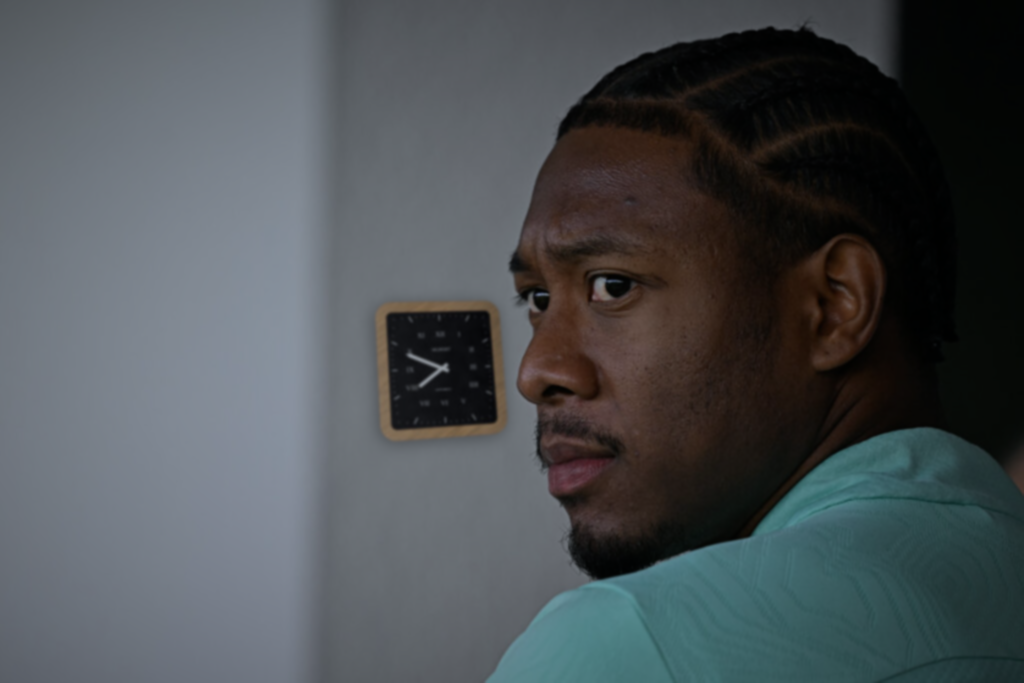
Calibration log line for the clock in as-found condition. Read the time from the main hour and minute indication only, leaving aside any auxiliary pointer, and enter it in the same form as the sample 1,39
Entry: 7,49
